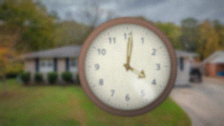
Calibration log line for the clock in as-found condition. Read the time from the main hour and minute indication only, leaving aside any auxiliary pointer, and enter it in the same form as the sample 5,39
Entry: 4,01
